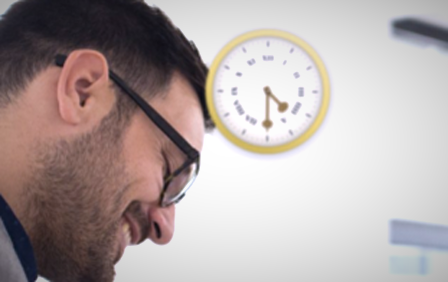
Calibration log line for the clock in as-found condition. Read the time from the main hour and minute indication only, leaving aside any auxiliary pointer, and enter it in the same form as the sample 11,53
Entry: 4,30
